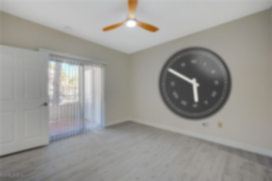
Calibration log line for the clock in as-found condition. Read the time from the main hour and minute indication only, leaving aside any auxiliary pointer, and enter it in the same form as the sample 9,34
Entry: 5,50
